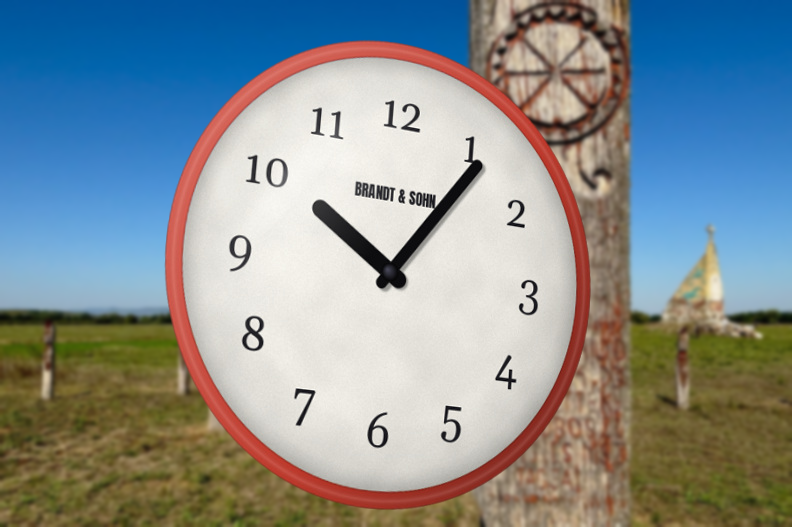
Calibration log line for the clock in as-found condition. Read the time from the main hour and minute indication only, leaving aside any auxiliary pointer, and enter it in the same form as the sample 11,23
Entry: 10,06
